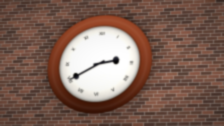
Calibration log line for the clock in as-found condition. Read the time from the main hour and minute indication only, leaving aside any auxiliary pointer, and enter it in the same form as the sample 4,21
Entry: 2,40
